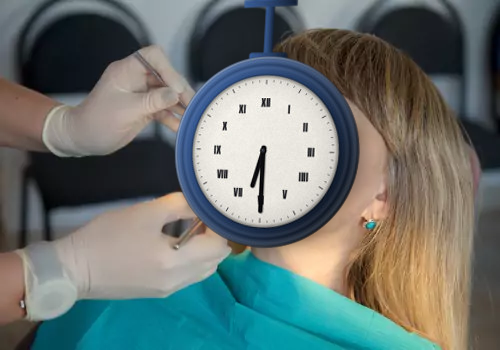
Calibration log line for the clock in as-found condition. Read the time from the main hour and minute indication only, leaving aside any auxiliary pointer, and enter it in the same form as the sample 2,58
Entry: 6,30
